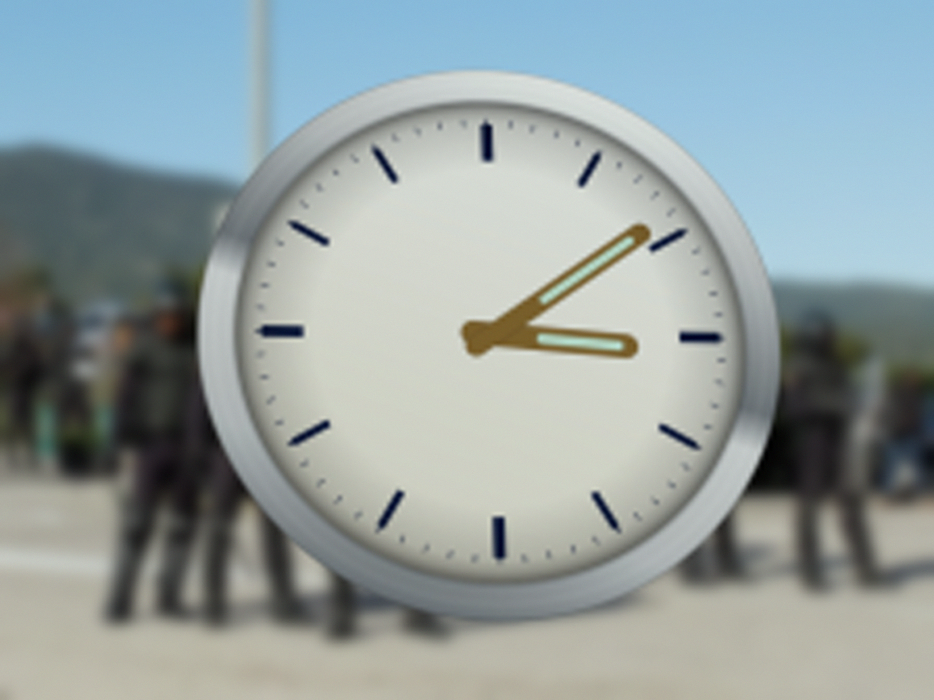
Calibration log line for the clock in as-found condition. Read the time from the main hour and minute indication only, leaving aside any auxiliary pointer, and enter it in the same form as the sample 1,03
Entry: 3,09
